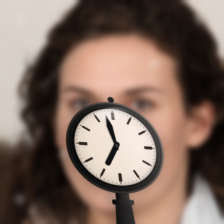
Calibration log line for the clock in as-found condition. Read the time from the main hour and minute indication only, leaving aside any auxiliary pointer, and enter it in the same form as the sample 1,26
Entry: 6,58
